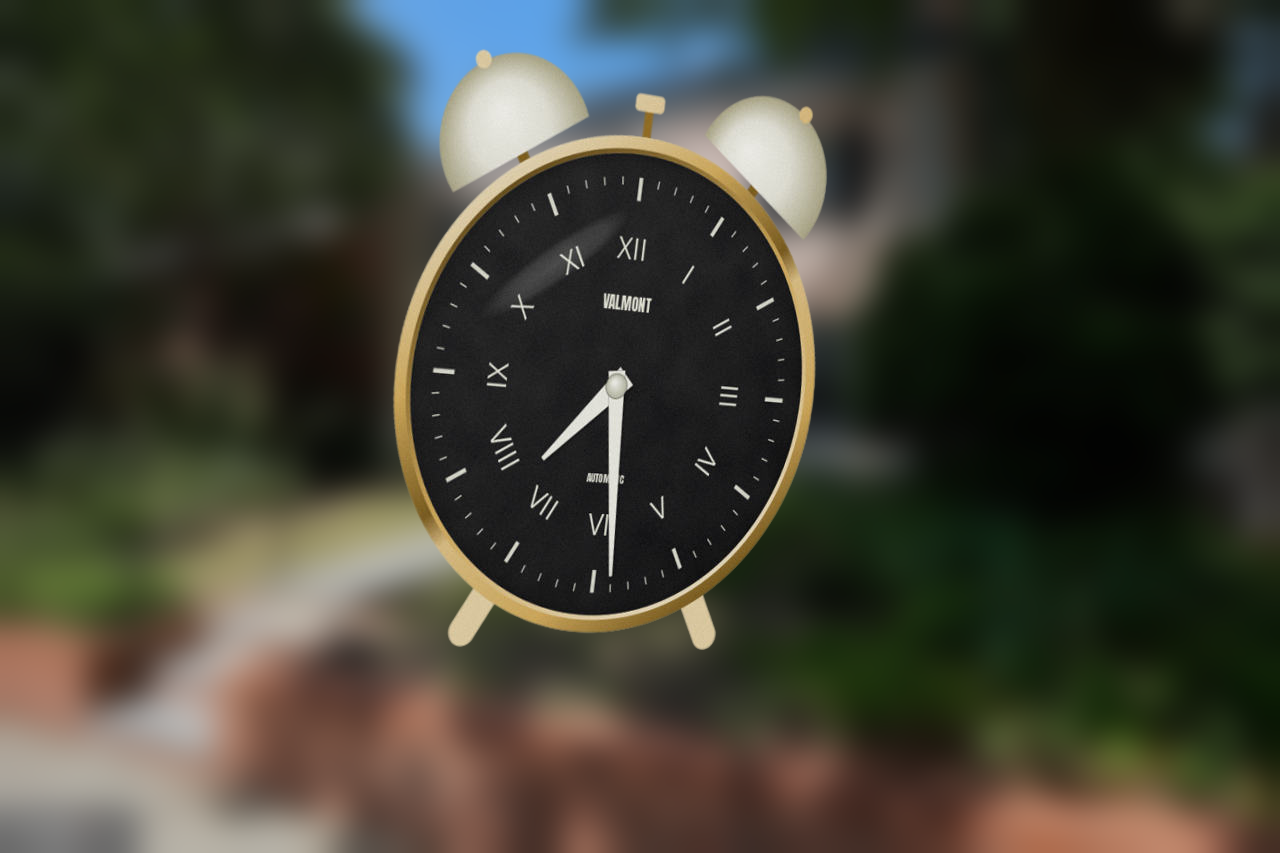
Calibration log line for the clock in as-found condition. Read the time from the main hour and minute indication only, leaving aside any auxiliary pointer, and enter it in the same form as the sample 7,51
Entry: 7,29
